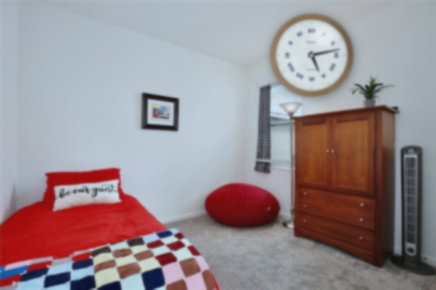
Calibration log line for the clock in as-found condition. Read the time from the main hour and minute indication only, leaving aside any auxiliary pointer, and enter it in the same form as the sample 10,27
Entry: 5,13
